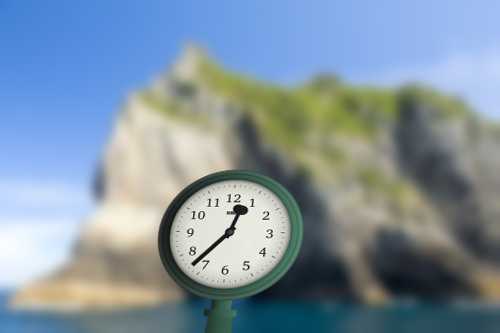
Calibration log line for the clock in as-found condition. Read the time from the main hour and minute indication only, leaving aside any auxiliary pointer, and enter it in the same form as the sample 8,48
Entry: 12,37
